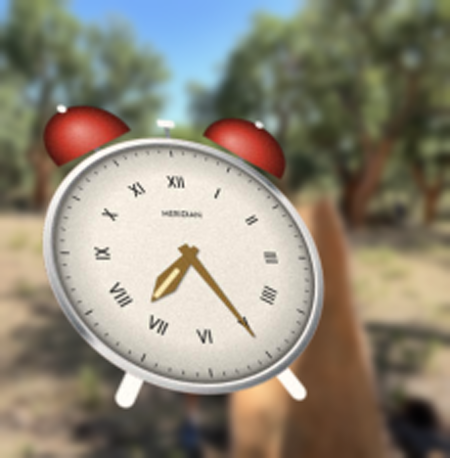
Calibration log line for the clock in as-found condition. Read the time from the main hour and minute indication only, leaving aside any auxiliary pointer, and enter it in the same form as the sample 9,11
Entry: 7,25
